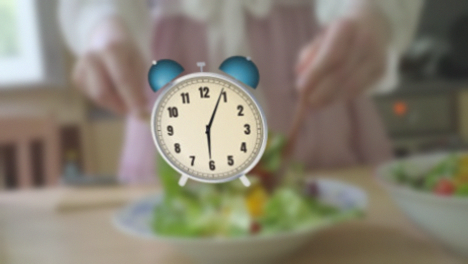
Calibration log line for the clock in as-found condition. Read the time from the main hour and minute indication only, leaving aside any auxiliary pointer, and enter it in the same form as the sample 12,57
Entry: 6,04
